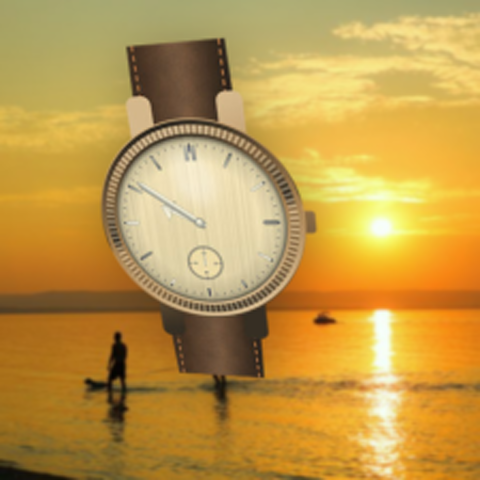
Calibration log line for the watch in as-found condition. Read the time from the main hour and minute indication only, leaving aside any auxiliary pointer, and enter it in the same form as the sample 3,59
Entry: 9,51
